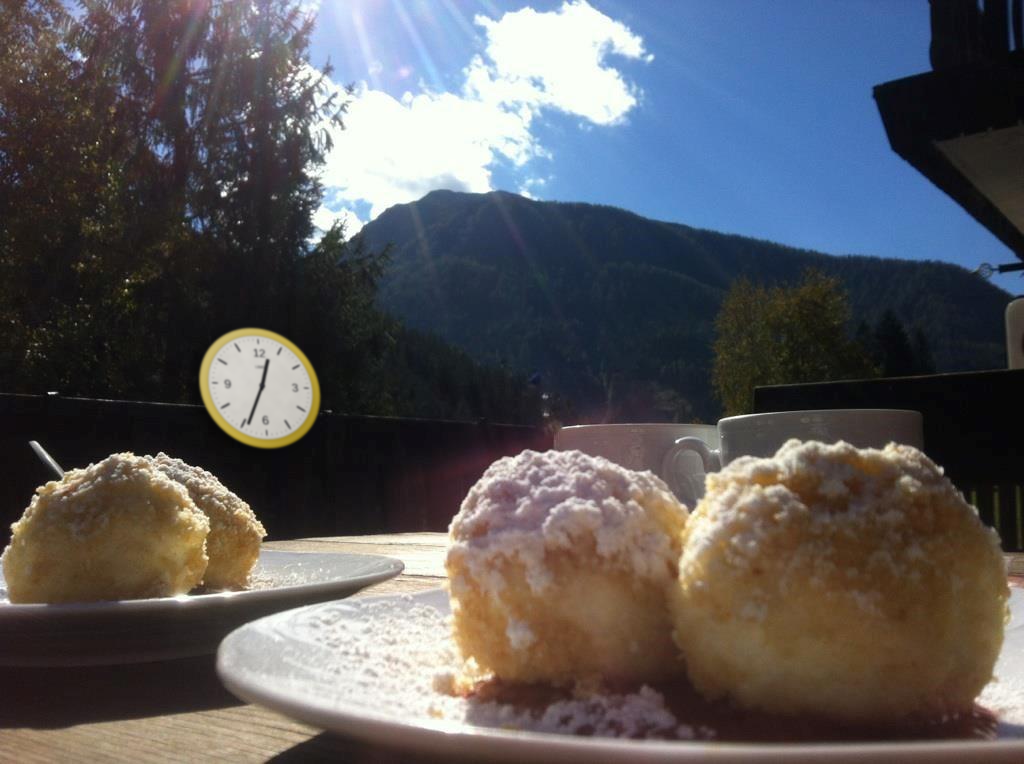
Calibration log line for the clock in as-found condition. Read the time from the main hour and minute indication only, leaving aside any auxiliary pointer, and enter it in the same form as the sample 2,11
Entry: 12,34
